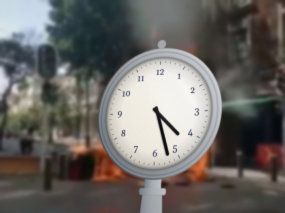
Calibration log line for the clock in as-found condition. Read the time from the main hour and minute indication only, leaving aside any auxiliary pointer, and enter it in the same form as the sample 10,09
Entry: 4,27
